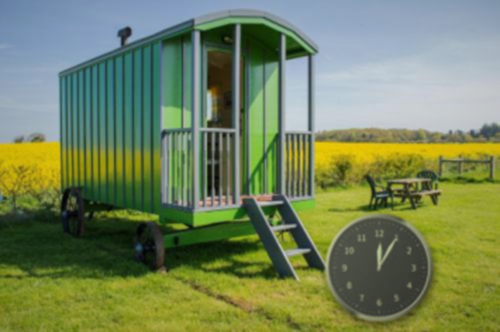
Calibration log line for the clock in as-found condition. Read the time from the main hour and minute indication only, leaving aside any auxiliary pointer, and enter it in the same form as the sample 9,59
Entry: 12,05
